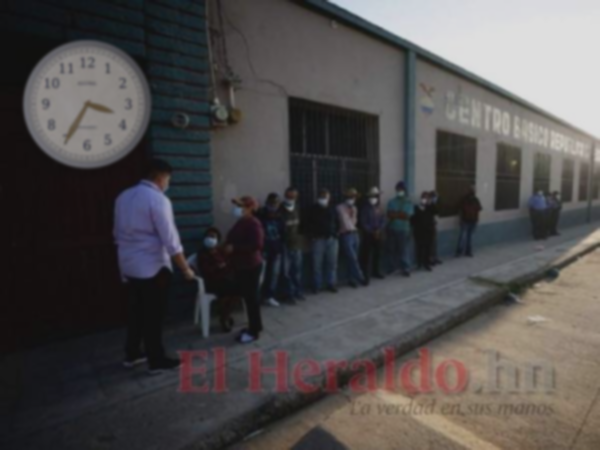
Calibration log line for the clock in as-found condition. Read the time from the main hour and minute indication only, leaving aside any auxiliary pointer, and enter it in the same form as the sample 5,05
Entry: 3,35
